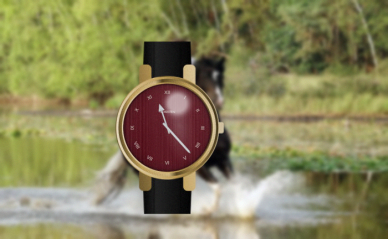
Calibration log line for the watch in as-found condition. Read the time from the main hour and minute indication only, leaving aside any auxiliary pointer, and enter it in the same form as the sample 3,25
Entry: 11,23
